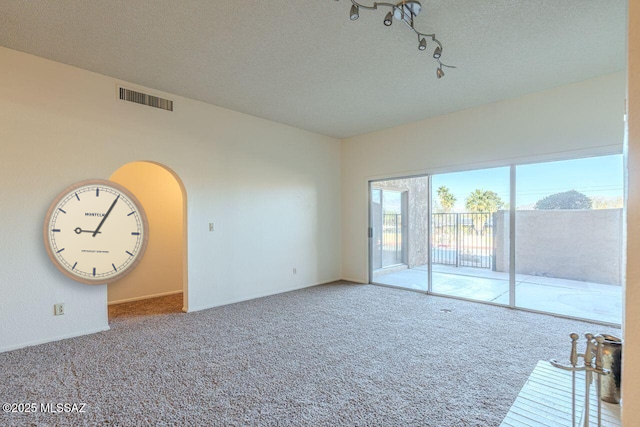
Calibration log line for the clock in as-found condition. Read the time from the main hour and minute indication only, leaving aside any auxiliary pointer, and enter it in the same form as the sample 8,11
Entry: 9,05
